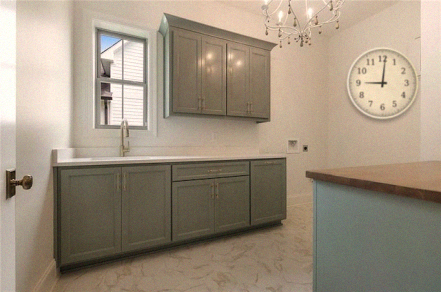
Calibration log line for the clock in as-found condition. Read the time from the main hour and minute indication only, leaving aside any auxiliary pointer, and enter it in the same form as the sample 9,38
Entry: 9,01
